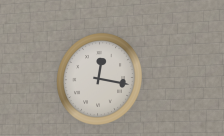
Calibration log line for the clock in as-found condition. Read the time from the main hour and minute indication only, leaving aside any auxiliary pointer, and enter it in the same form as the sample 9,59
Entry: 12,17
